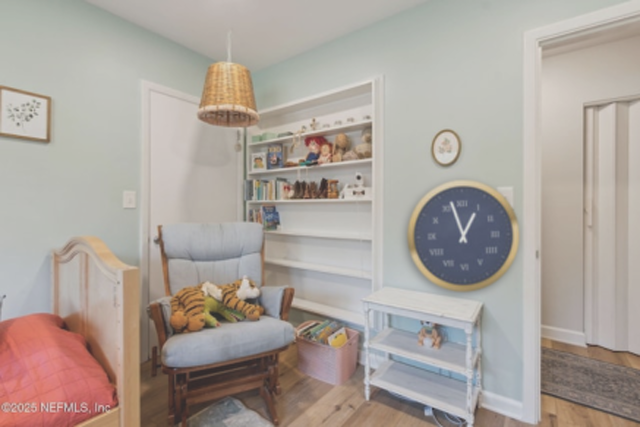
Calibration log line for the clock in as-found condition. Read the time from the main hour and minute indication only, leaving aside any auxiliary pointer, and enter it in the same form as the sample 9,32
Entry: 12,57
